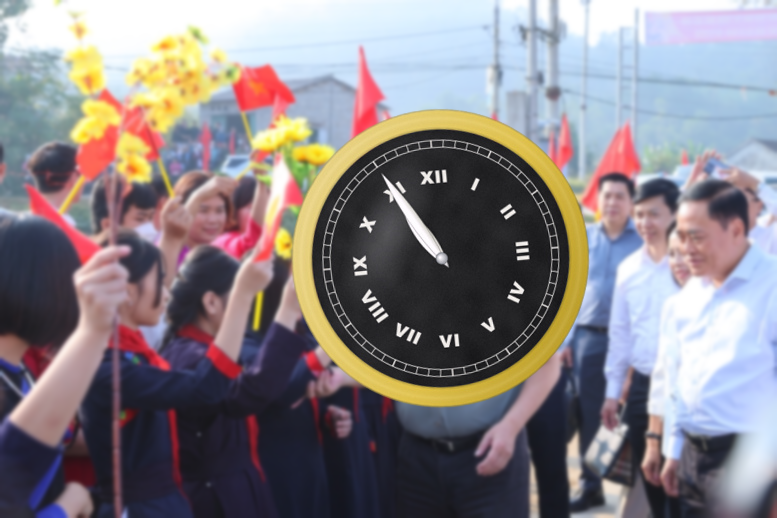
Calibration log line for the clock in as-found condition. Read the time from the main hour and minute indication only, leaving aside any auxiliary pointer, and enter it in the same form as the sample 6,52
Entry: 10,55
